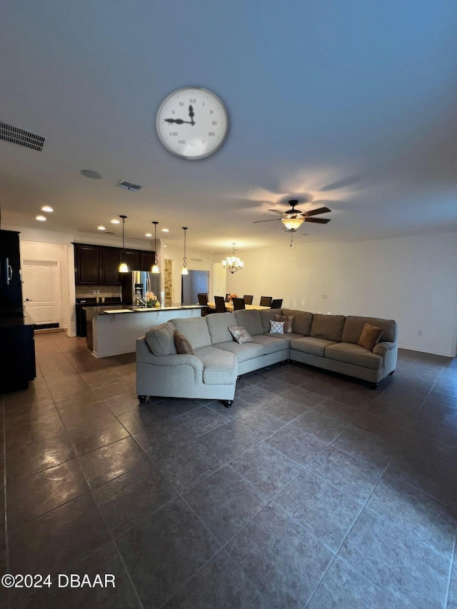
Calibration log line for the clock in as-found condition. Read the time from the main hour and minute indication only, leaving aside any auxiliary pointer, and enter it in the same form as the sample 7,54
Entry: 11,46
